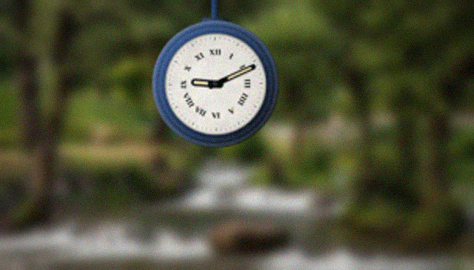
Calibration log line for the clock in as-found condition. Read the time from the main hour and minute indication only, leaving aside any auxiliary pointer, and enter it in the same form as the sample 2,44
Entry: 9,11
